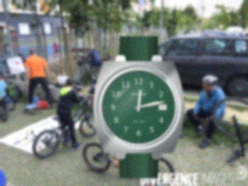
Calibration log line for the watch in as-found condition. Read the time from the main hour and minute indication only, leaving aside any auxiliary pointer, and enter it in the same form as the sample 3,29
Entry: 12,13
